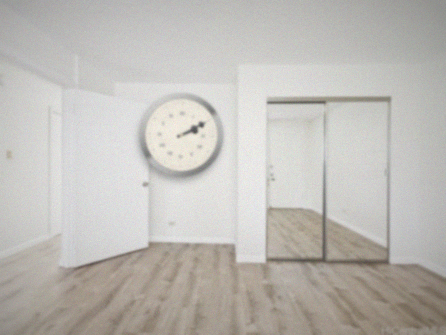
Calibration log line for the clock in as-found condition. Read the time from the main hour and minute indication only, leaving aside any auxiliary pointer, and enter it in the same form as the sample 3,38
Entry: 2,10
